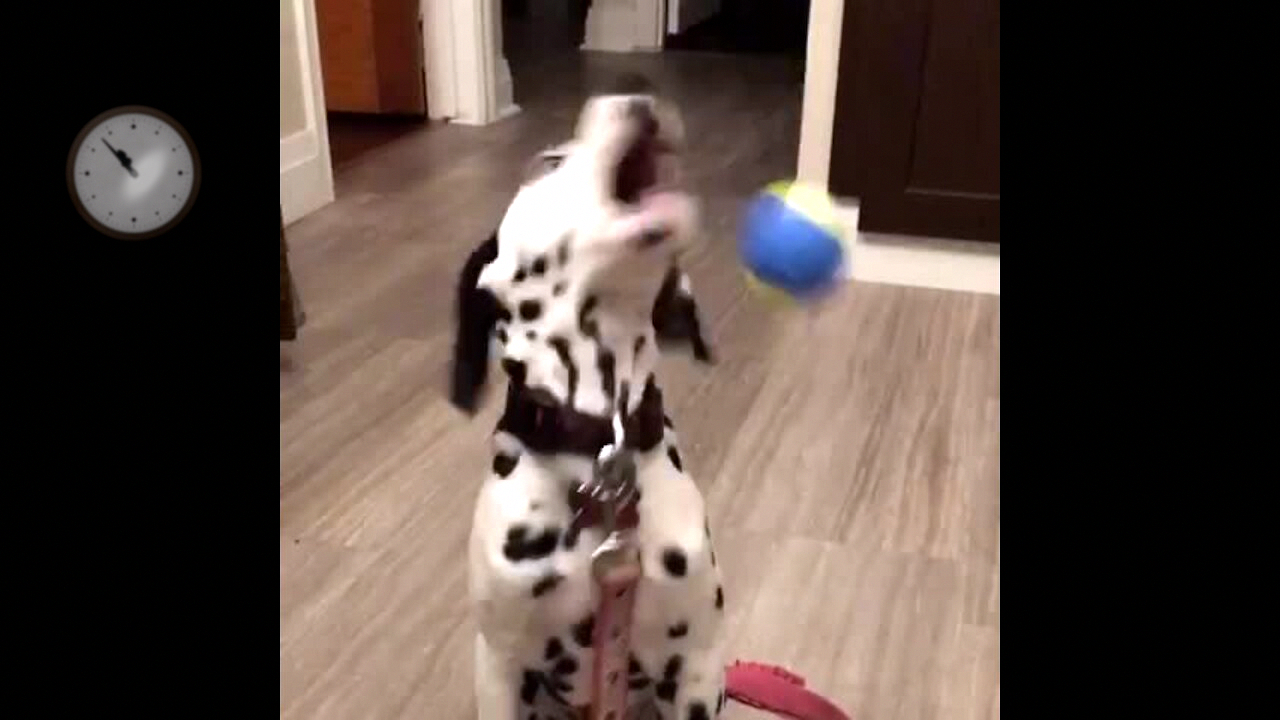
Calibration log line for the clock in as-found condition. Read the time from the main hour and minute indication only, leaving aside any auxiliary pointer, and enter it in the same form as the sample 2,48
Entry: 10,53
